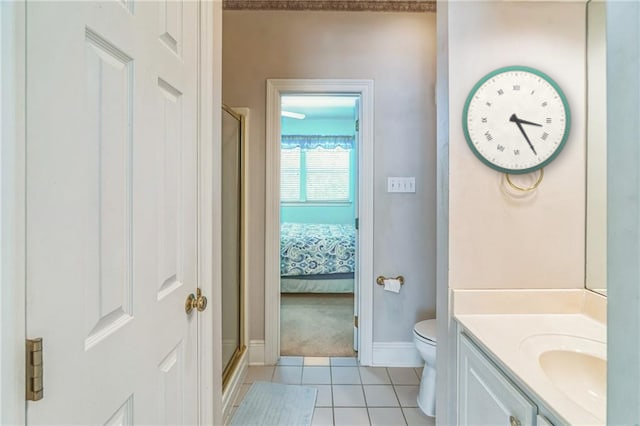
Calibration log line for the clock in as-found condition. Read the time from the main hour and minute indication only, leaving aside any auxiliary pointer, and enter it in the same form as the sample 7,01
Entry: 3,25
